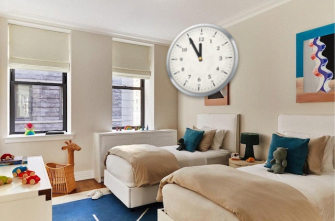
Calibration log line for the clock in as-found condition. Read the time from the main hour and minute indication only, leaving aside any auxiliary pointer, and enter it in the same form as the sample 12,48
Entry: 11,55
